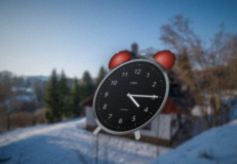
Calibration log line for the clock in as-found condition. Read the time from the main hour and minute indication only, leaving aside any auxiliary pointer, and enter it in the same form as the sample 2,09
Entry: 4,15
